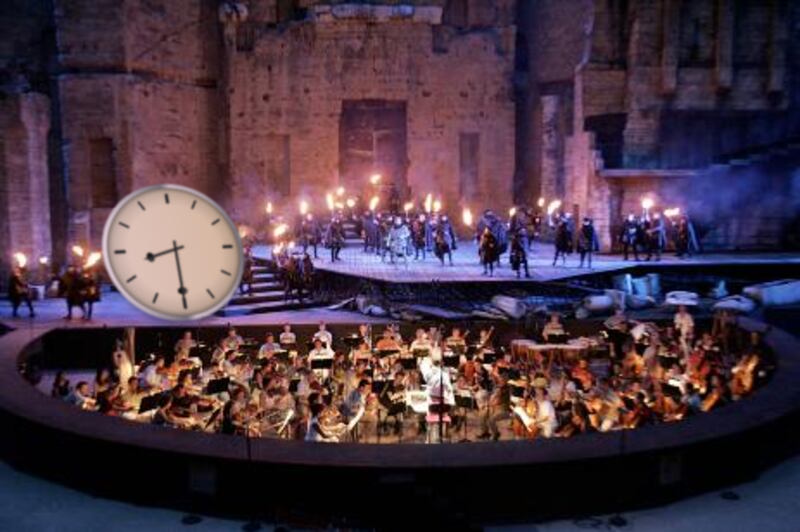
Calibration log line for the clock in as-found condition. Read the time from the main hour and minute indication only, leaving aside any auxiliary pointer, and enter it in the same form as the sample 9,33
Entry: 8,30
